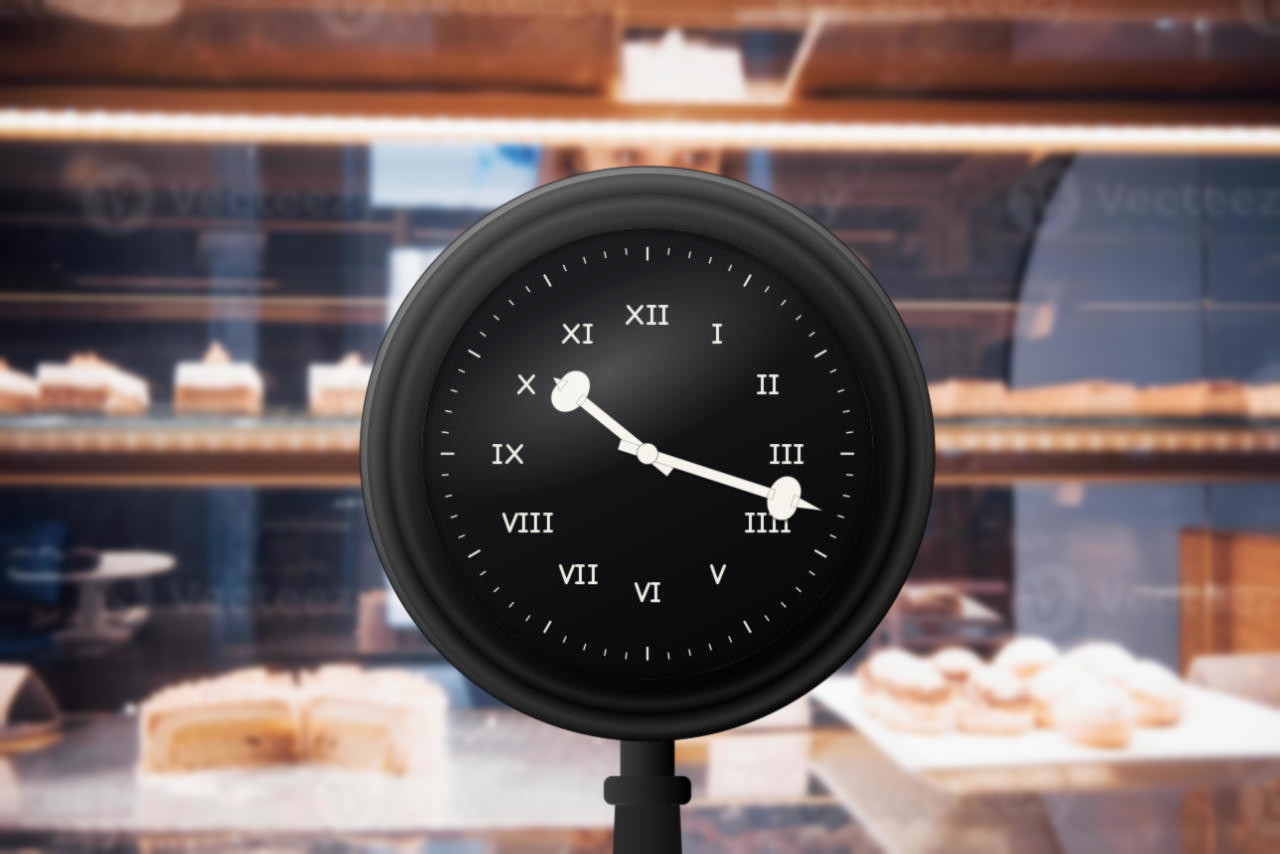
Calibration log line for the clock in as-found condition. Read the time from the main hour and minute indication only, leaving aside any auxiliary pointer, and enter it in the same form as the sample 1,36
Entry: 10,18
